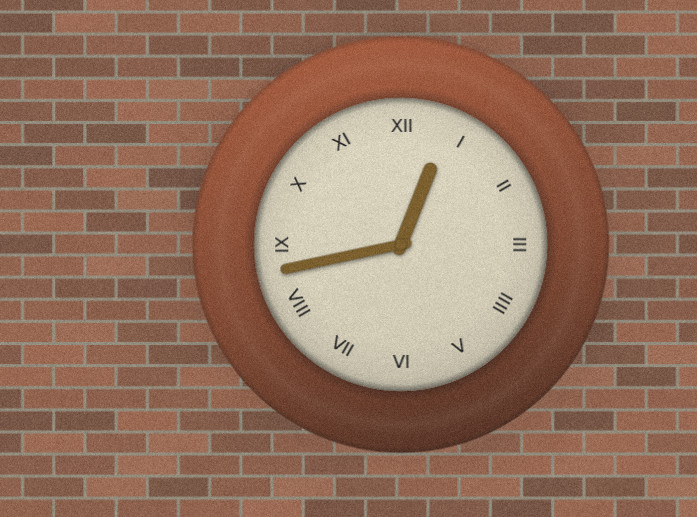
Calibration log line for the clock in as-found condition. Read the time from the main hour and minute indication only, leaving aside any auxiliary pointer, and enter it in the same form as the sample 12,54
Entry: 12,43
